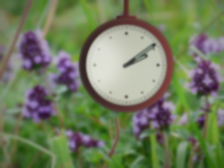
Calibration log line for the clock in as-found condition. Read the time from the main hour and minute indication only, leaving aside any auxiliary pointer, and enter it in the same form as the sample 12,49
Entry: 2,09
